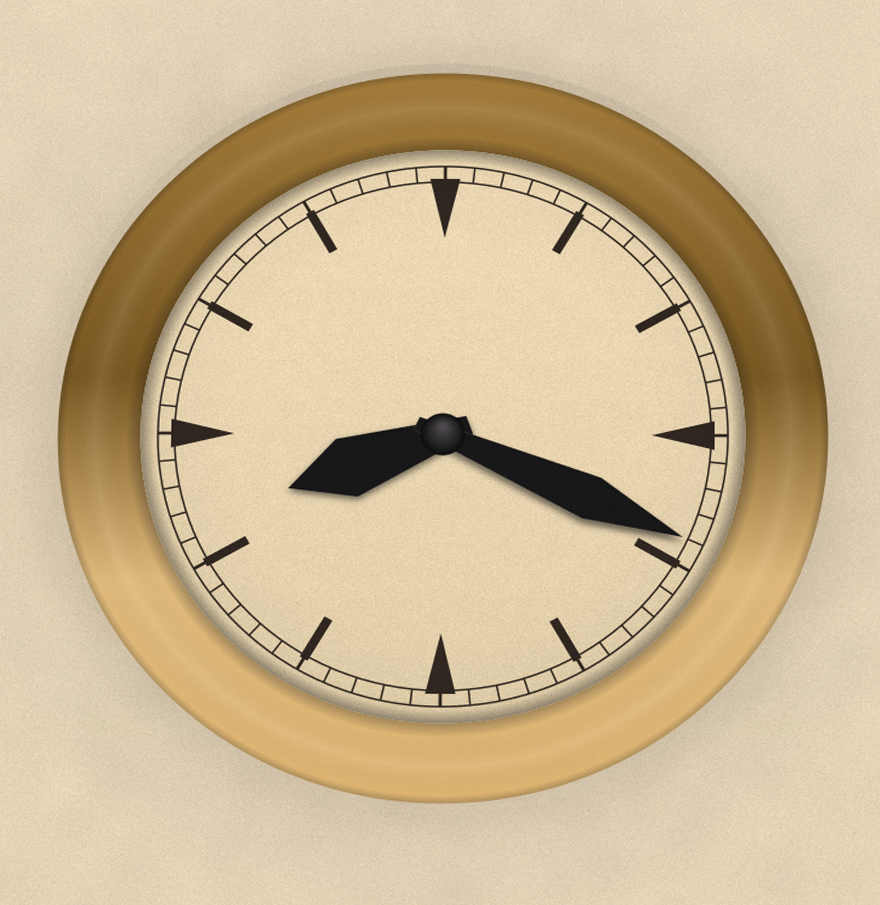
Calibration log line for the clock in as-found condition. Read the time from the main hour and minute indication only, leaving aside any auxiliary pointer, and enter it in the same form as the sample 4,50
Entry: 8,19
